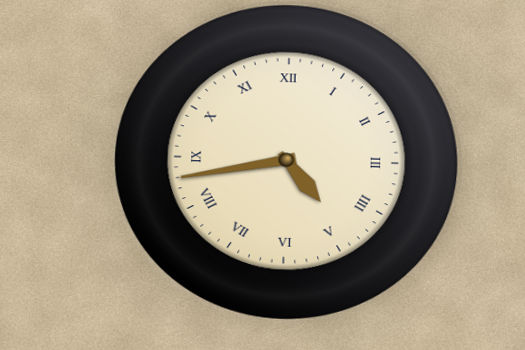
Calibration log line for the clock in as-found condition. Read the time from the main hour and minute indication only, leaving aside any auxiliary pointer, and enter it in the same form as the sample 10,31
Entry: 4,43
